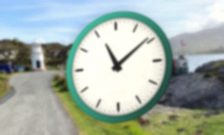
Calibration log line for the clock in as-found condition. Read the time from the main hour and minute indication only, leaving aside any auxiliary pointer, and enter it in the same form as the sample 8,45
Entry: 11,09
